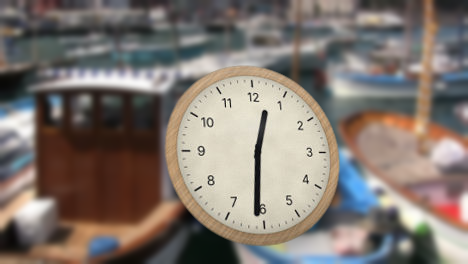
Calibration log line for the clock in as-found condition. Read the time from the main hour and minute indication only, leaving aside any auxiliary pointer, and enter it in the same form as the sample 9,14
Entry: 12,31
